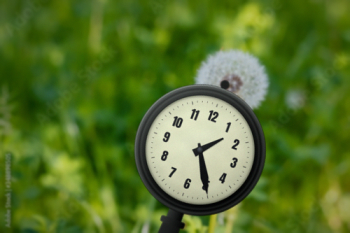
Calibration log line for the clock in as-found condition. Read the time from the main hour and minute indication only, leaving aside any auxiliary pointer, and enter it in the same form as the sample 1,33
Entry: 1,25
